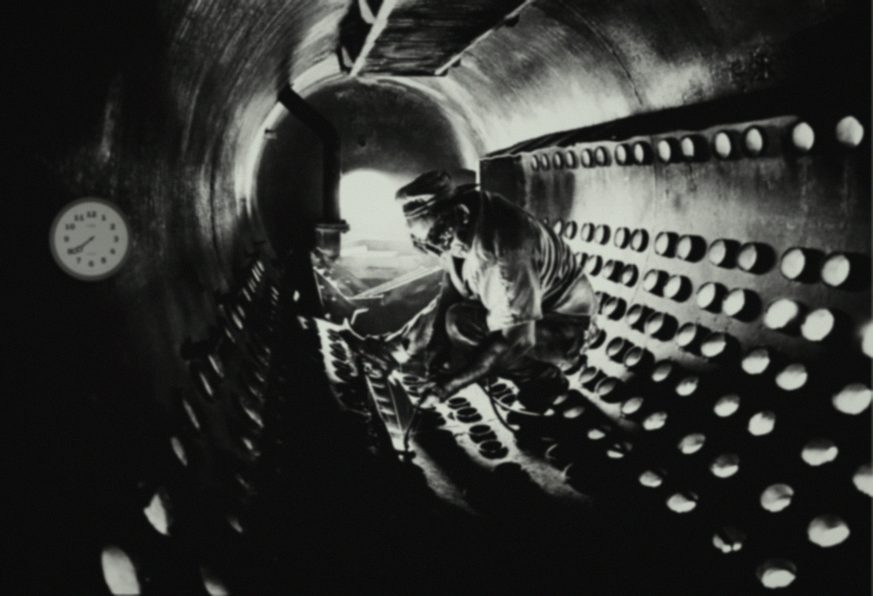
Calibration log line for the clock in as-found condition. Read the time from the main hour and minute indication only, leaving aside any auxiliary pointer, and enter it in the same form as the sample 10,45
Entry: 7,39
